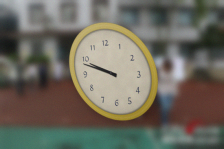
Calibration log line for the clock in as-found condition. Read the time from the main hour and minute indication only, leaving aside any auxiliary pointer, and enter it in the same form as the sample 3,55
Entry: 9,48
